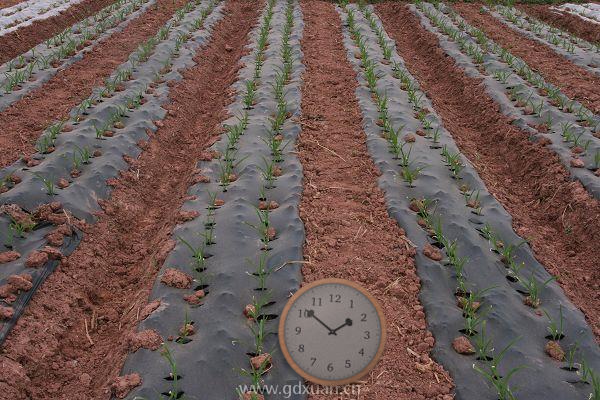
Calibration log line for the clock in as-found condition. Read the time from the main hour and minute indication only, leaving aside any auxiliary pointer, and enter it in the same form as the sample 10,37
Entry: 1,51
